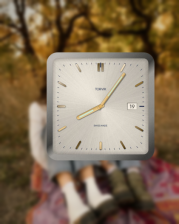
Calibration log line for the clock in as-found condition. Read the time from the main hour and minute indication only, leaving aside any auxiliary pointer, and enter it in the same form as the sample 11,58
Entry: 8,06
